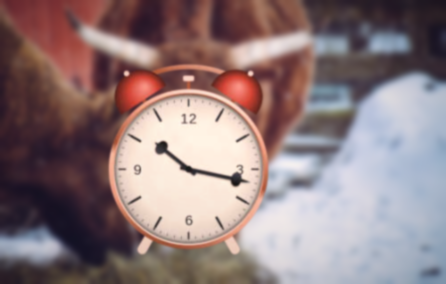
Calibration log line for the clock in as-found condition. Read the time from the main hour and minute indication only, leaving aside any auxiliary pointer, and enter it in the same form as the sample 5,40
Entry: 10,17
